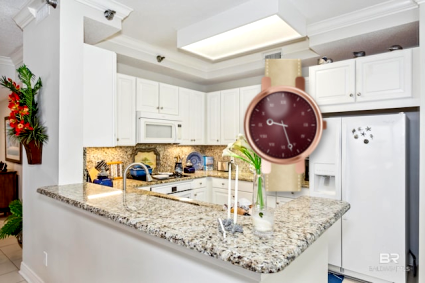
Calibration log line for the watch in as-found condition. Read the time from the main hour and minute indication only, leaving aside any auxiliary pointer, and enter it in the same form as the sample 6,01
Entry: 9,27
